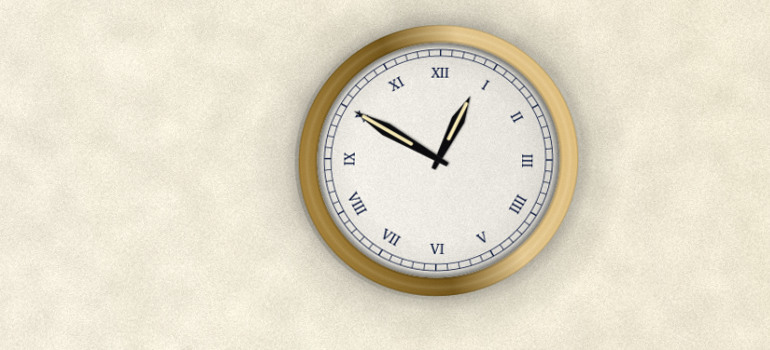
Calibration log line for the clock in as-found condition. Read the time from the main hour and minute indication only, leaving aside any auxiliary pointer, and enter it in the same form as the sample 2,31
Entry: 12,50
